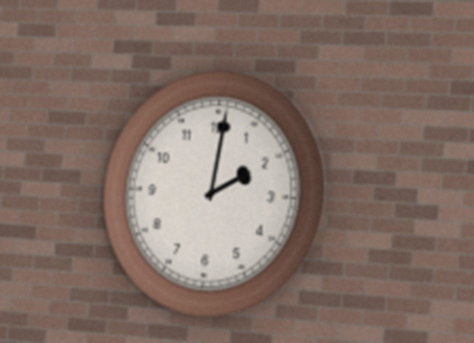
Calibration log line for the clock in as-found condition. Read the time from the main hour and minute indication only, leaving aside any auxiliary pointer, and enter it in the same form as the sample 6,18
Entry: 2,01
